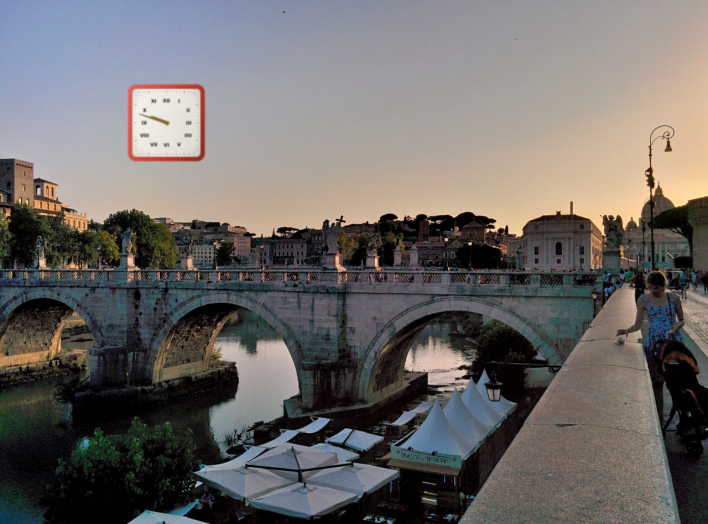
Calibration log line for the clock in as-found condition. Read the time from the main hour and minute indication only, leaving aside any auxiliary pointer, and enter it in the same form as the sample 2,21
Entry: 9,48
